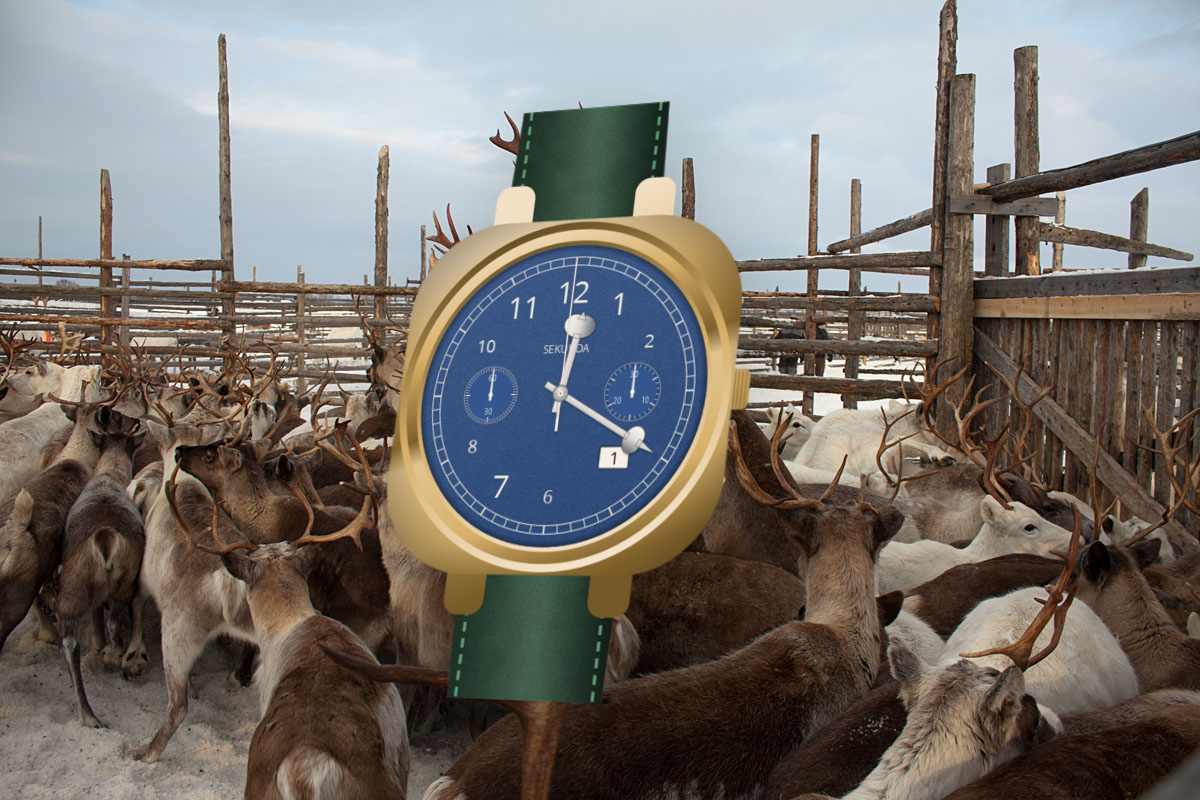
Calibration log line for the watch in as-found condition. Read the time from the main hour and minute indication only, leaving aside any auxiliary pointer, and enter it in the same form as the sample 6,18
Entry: 12,20
